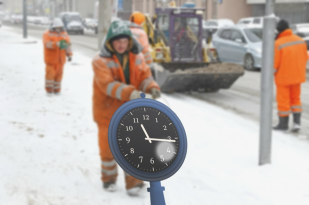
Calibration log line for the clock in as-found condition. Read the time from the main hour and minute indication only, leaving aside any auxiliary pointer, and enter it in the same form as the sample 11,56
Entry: 11,16
